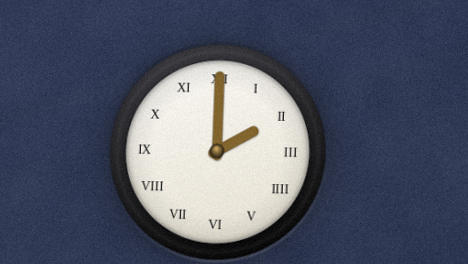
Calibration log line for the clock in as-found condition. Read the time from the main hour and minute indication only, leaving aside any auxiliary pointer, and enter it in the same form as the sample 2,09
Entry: 2,00
